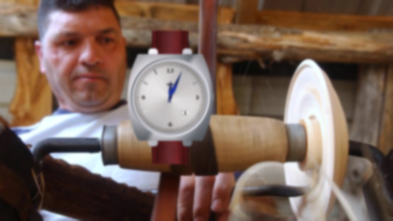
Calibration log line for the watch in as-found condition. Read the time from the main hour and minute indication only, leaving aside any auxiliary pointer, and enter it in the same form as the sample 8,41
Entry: 12,04
